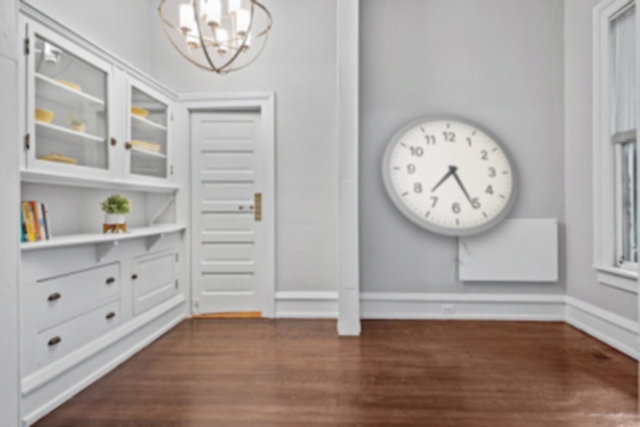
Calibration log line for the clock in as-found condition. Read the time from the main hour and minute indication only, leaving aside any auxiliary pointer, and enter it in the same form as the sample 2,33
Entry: 7,26
